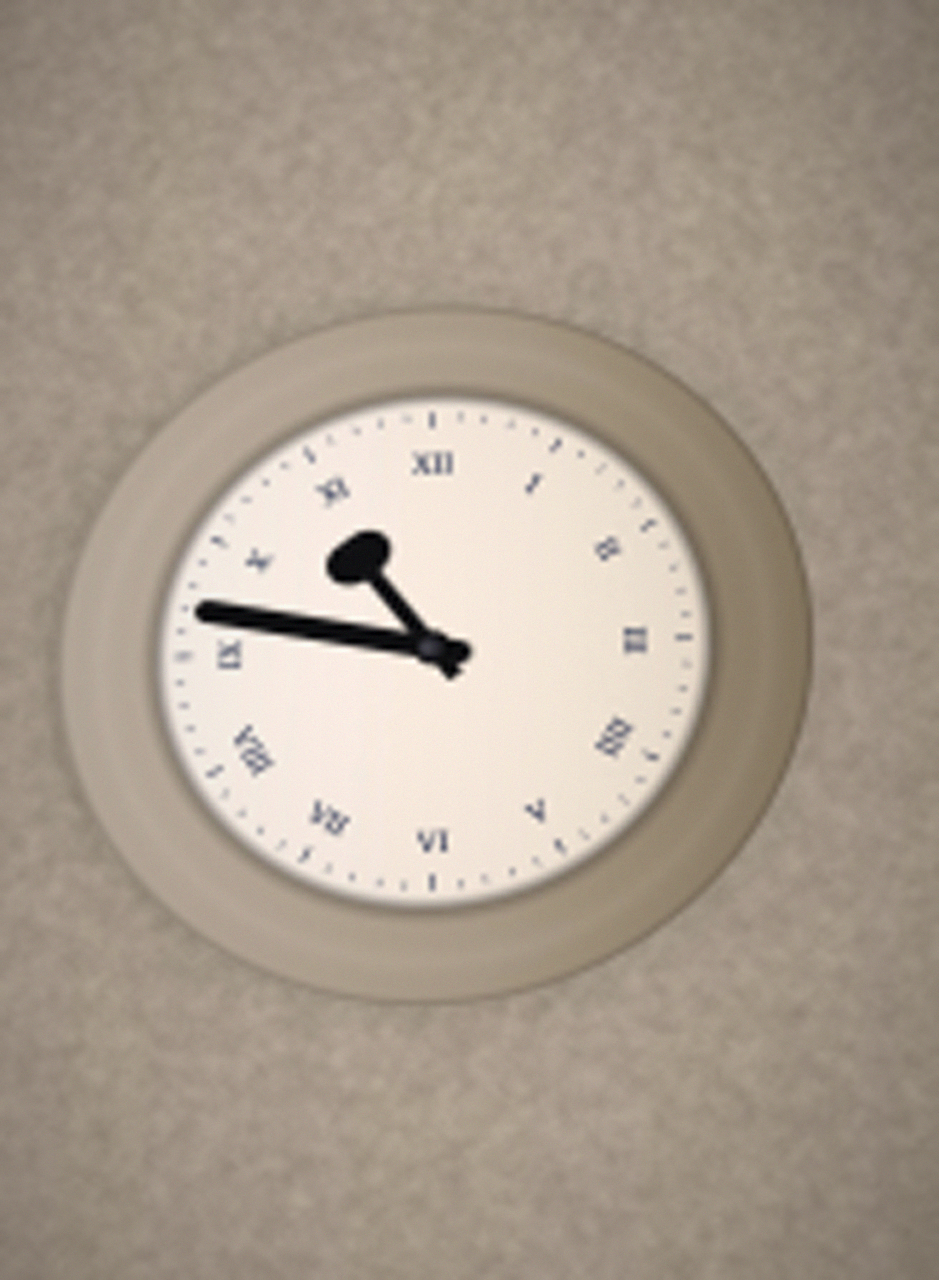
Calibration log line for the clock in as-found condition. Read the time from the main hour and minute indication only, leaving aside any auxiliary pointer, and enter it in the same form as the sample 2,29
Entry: 10,47
